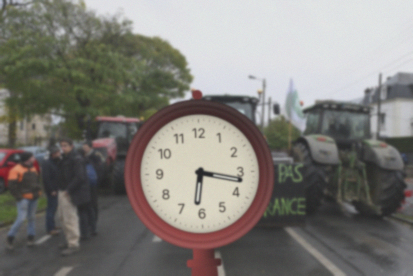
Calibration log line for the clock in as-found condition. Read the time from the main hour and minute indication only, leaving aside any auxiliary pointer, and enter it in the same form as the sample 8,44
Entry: 6,17
